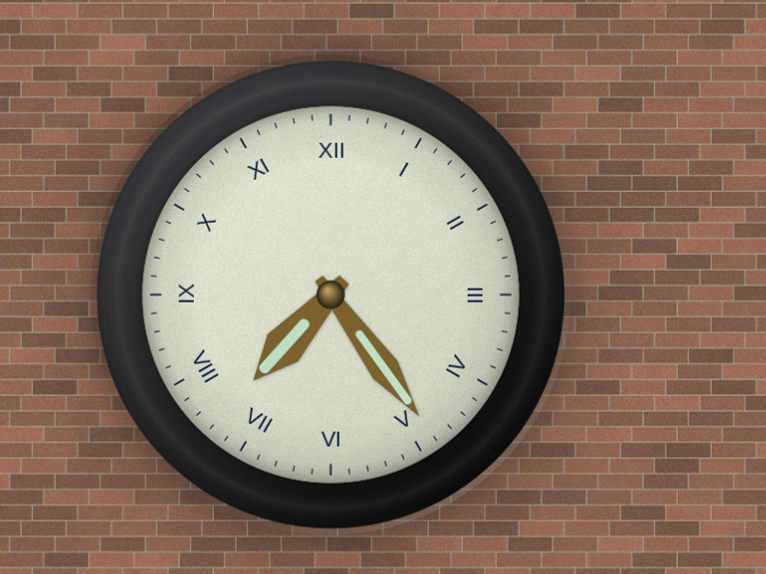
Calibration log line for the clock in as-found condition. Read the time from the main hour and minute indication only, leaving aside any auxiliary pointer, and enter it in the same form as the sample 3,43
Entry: 7,24
